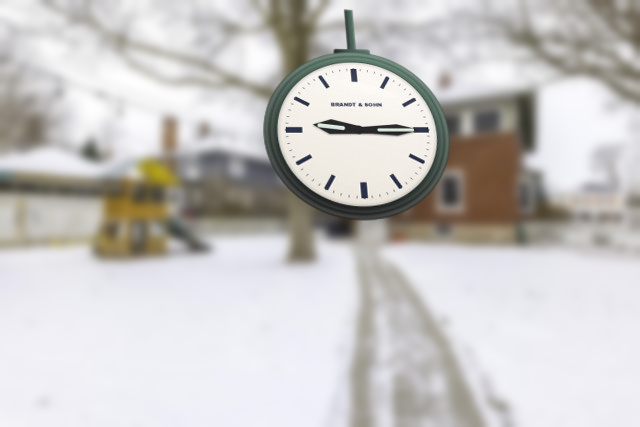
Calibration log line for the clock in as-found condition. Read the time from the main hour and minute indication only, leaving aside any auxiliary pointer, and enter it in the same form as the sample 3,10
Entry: 9,15
